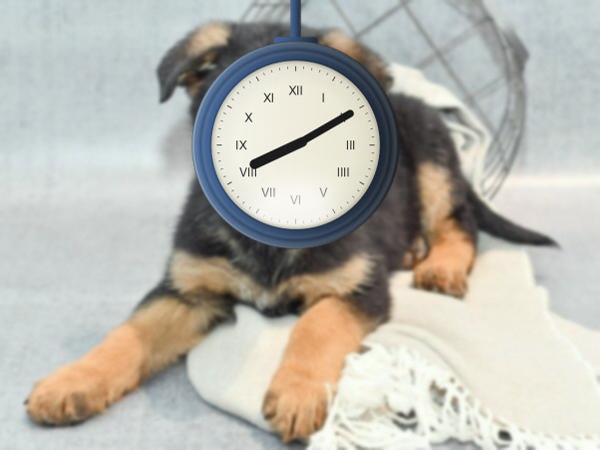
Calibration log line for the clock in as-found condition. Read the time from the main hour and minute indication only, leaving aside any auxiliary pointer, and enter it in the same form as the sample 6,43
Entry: 8,10
